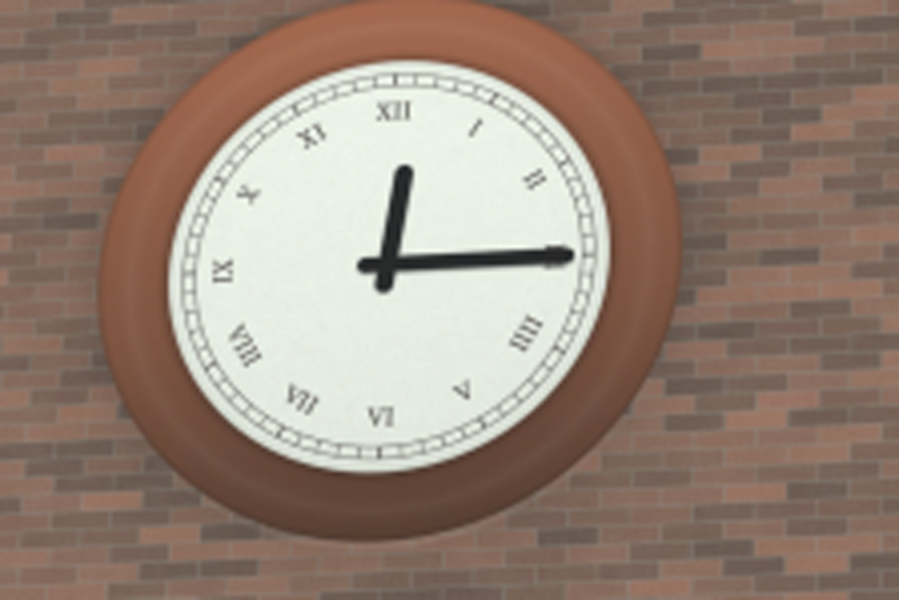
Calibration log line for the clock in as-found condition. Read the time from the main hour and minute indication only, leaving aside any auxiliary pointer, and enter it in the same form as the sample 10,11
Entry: 12,15
